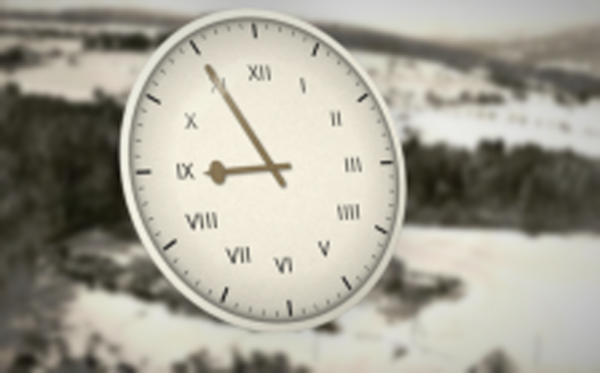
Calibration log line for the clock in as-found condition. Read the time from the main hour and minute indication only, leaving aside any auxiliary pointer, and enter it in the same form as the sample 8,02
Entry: 8,55
